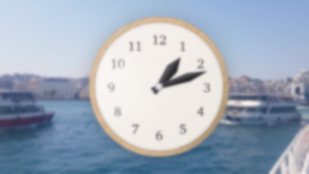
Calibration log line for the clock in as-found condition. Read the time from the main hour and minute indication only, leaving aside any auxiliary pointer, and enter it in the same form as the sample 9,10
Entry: 1,12
